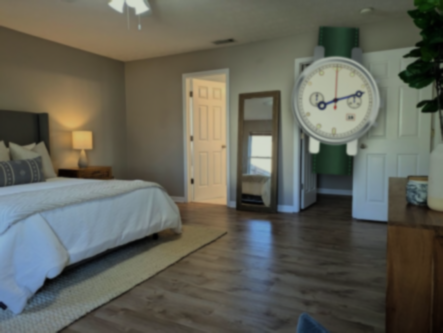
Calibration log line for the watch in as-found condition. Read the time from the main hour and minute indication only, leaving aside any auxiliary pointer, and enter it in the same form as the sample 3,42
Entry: 8,12
